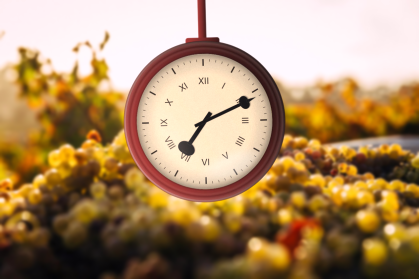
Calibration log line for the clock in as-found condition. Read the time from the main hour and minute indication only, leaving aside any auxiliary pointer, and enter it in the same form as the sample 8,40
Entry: 7,11
